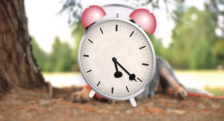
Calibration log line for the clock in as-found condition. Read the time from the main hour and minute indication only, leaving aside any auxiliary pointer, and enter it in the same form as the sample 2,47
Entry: 5,21
